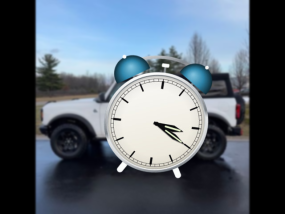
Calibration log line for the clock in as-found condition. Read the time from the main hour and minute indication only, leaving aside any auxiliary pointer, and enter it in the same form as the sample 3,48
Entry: 3,20
